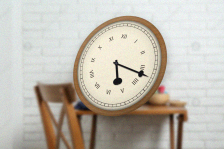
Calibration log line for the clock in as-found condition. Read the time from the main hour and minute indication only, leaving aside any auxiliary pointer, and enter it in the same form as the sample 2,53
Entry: 5,17
